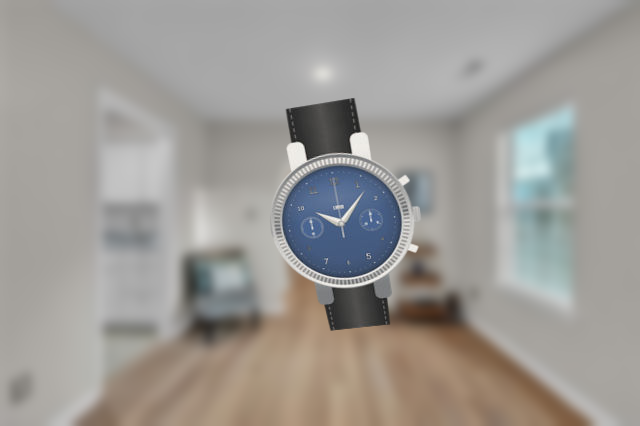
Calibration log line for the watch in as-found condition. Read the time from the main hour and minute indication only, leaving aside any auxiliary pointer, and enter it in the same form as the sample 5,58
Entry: 10,07
